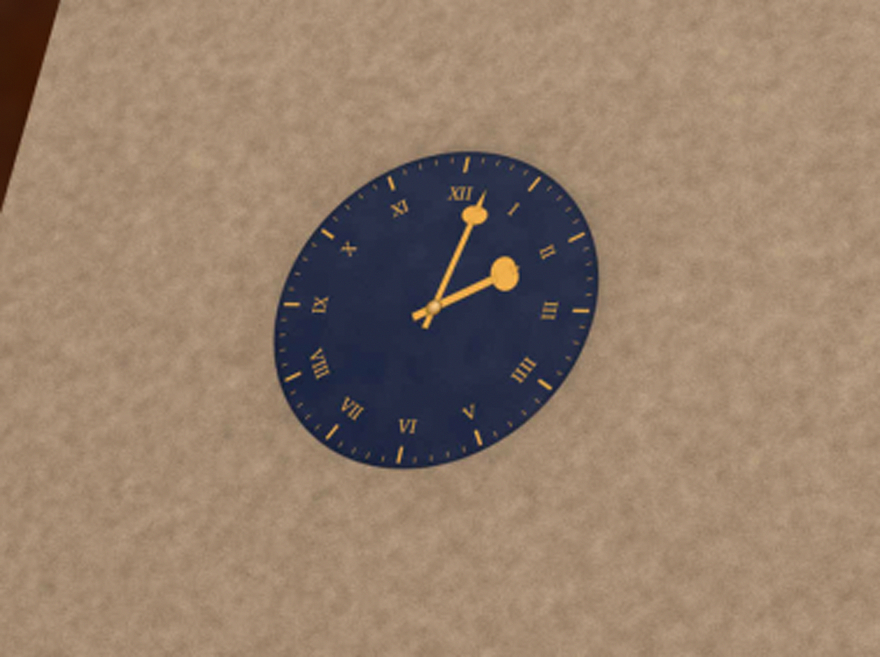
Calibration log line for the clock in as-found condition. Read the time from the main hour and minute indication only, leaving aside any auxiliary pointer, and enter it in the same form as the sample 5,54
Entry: 2,02
